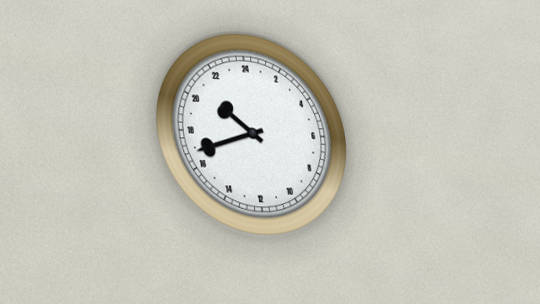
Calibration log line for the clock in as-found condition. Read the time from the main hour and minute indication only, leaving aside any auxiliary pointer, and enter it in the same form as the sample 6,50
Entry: 20,42
